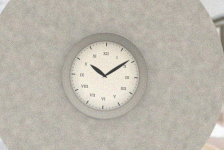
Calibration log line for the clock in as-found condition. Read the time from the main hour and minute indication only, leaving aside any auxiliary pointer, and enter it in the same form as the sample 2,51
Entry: 10,09
